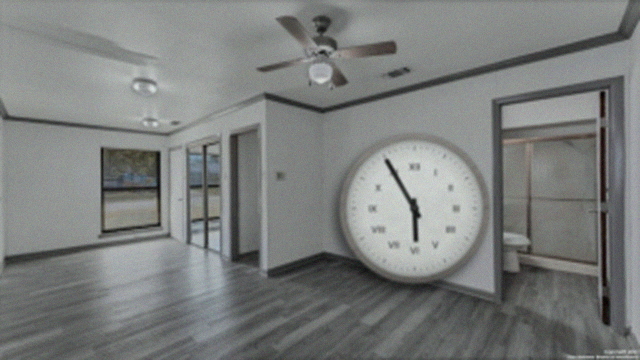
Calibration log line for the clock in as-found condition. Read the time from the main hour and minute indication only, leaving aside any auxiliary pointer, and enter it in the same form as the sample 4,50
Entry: 5,55
